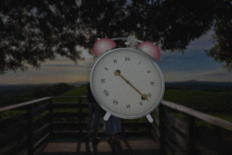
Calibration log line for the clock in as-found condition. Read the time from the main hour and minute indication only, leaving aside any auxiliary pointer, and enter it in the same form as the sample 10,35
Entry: 10,22
